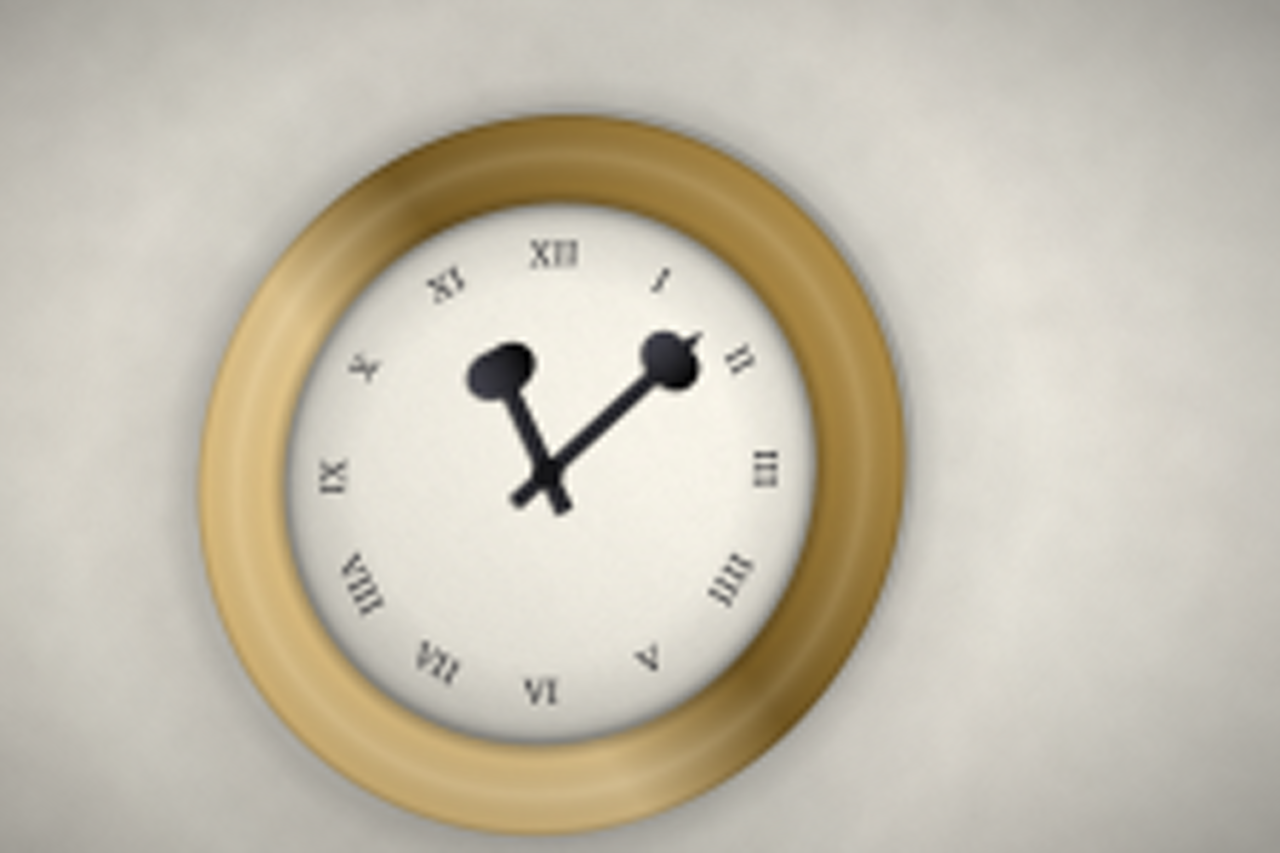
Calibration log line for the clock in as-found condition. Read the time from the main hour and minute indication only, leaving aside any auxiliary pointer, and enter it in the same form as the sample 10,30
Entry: 11,08
